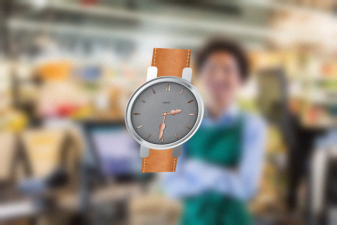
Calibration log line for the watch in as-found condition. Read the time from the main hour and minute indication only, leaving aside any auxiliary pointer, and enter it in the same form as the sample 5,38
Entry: 2,31
